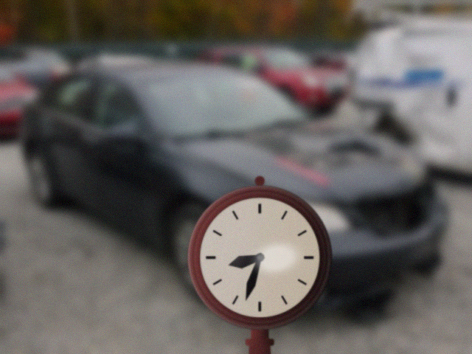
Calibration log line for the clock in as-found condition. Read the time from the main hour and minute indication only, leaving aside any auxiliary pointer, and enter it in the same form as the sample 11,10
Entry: 8,33
